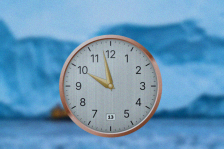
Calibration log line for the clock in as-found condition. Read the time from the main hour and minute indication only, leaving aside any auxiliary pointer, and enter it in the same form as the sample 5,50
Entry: 9,58
